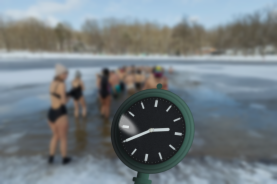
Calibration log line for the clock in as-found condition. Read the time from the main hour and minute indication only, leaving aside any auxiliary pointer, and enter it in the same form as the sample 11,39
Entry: 2,40
